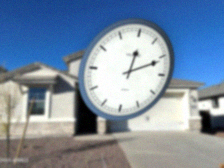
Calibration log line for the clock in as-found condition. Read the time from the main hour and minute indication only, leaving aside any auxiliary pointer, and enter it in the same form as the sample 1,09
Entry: 12,11
